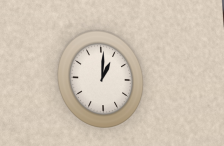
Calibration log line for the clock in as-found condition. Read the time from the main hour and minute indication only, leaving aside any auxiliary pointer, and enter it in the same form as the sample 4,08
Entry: 1,01
